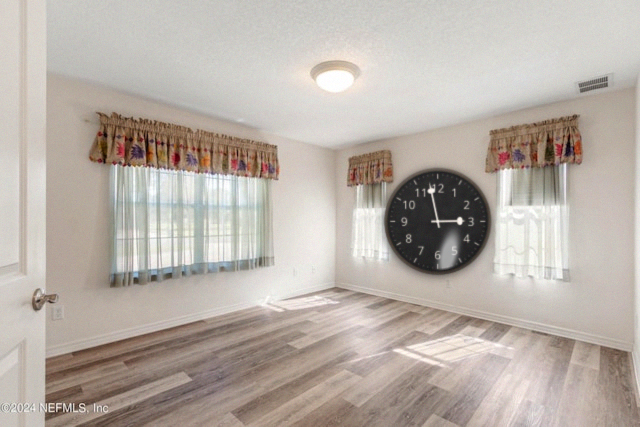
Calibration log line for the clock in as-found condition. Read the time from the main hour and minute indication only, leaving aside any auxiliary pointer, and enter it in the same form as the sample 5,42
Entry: 2,58
